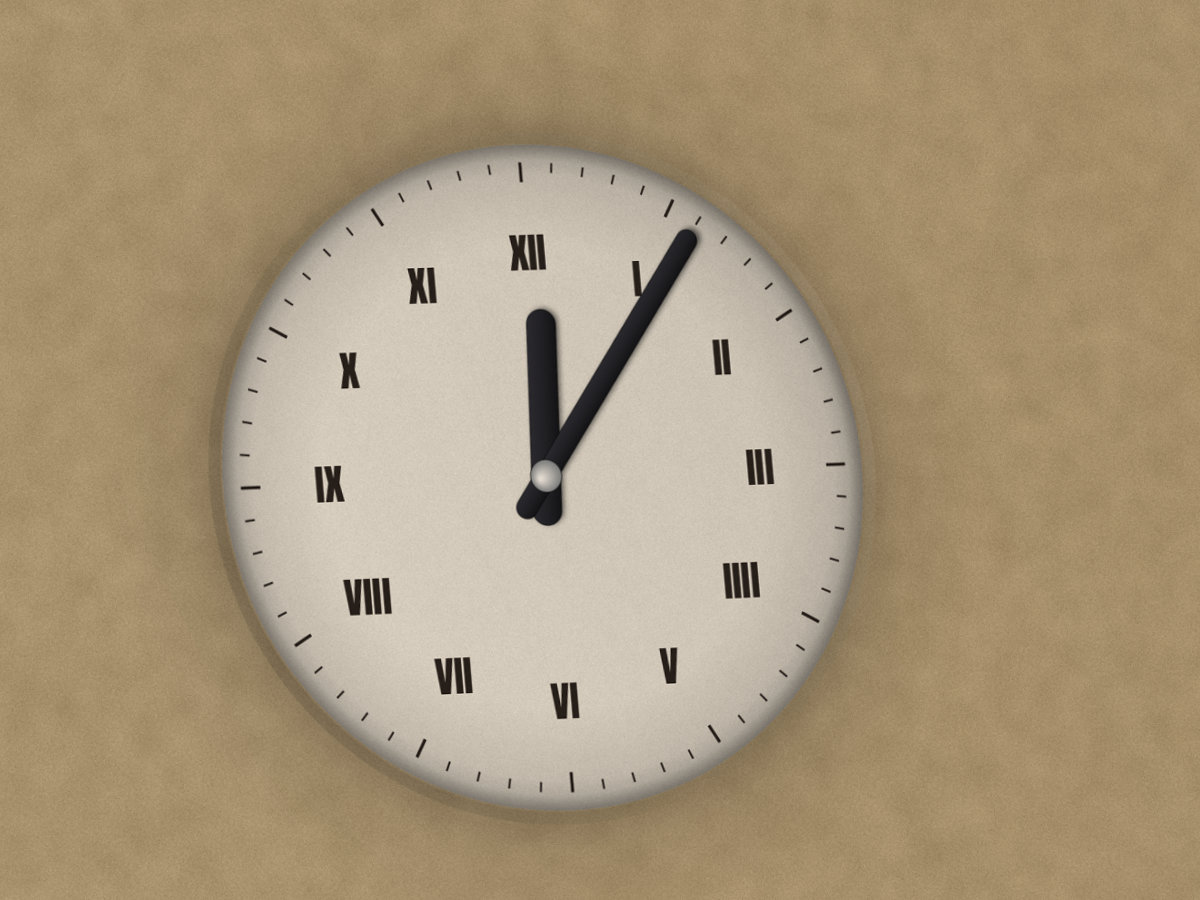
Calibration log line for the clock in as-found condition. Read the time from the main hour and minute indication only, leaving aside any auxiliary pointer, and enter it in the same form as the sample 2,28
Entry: 12,06
